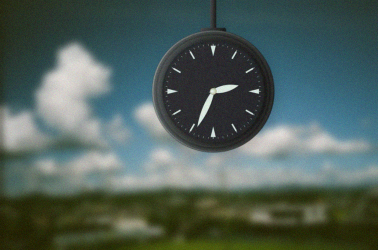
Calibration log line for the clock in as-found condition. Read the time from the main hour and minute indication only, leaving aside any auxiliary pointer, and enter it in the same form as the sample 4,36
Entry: 2,34
